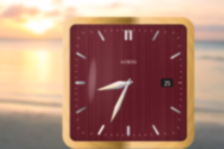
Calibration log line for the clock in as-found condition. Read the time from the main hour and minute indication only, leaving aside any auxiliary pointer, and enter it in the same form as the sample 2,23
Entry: 8,34
